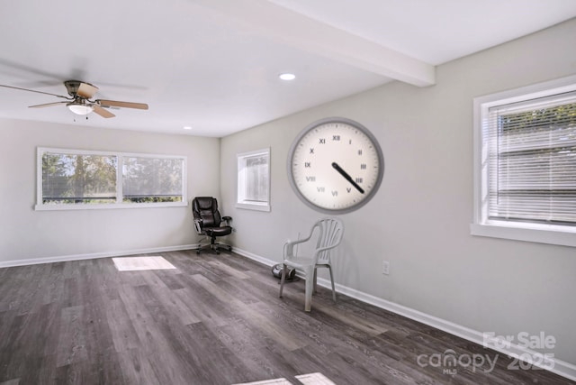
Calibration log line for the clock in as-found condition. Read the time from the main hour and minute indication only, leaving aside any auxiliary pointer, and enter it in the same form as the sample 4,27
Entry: 4,22
